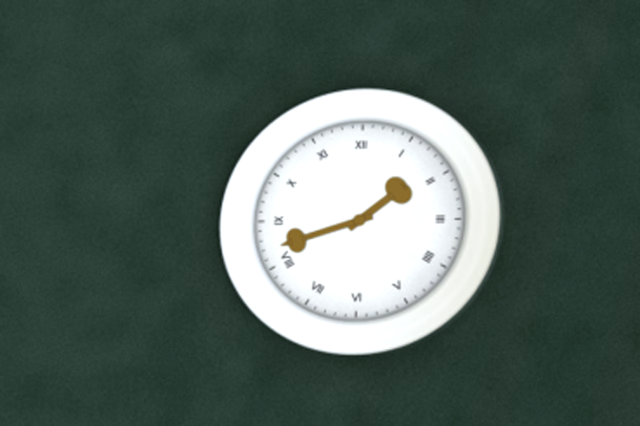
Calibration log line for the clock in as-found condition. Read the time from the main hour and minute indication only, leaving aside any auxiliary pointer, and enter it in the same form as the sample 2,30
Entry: 1,42
